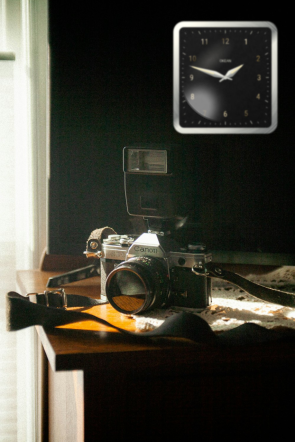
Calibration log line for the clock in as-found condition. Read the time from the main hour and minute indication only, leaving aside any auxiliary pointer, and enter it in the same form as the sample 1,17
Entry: 1,48
